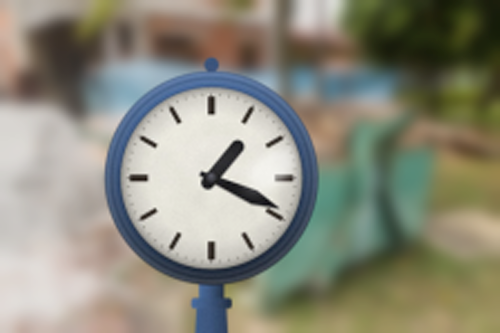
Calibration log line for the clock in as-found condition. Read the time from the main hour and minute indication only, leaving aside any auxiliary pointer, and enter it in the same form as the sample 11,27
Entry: 1,19
